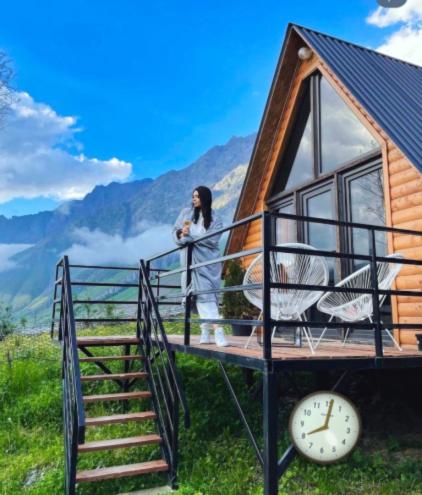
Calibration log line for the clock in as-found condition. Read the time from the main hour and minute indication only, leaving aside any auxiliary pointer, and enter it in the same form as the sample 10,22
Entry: 8,01
